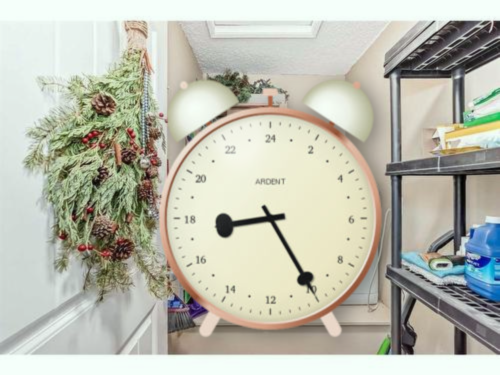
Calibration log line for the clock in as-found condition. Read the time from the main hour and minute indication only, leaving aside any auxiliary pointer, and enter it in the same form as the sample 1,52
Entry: 17,25
